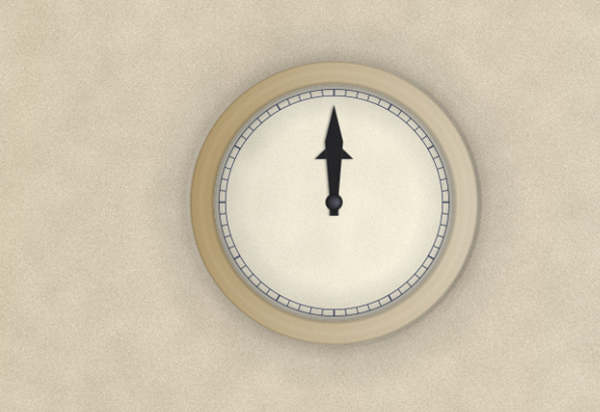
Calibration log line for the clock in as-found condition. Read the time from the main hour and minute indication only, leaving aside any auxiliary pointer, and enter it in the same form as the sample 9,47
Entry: 12,00
